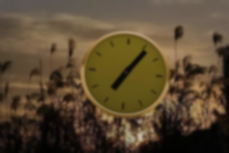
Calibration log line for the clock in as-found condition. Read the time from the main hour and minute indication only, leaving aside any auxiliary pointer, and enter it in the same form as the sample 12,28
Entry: 7,06
